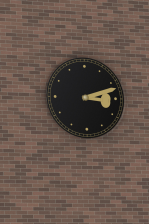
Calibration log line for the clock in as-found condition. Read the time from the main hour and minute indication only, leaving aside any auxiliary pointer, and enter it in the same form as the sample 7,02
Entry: 3,12
